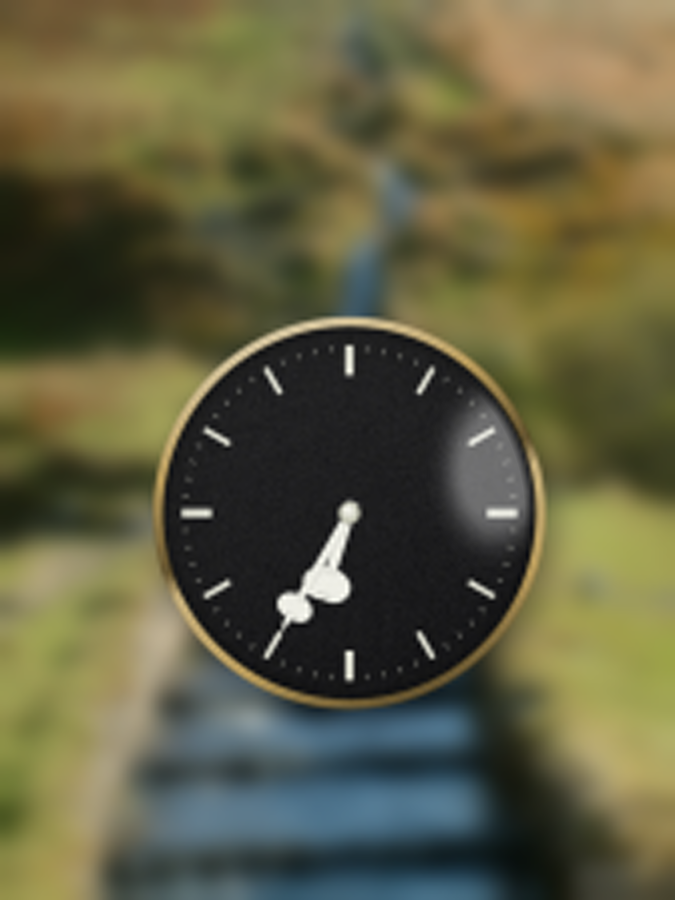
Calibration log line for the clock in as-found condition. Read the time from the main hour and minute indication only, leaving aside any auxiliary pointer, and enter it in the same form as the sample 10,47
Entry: 6,35
